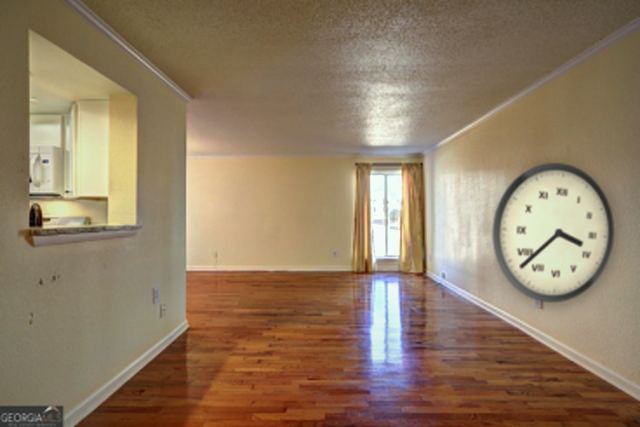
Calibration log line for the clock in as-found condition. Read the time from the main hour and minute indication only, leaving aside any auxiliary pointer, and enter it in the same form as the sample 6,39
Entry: 3,38
